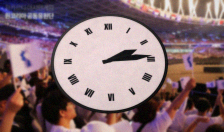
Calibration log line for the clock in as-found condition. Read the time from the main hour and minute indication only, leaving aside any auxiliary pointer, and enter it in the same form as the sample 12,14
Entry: 2,14
